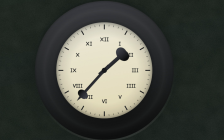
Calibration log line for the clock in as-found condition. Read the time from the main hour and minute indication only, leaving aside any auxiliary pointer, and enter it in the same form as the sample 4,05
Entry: 1,37
